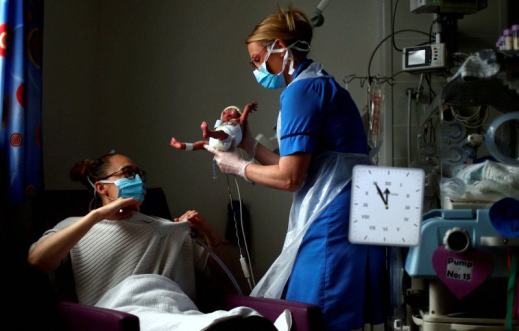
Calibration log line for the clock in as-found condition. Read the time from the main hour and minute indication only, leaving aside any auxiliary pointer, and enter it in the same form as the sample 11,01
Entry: 11,55
